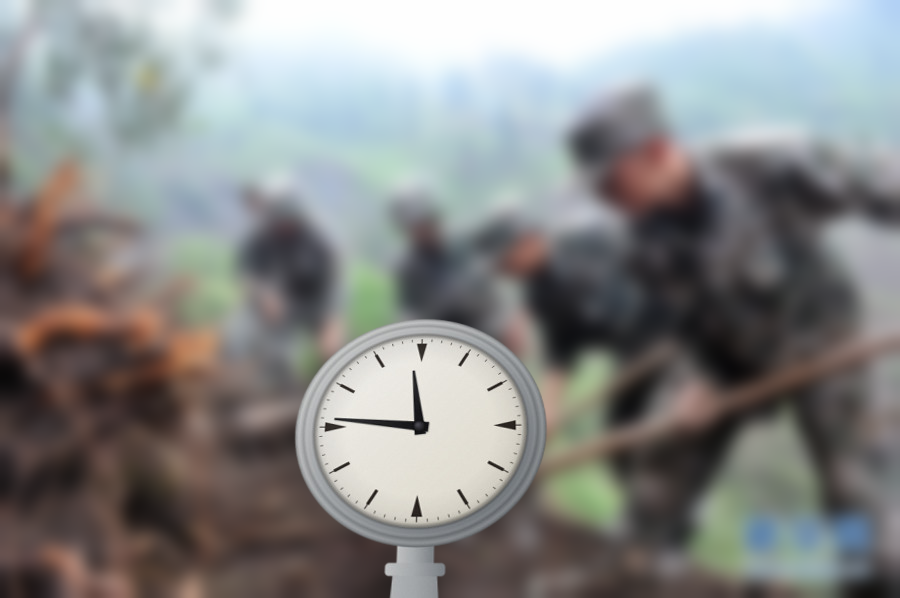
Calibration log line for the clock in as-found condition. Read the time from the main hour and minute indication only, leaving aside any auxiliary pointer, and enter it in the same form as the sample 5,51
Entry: 11,46
